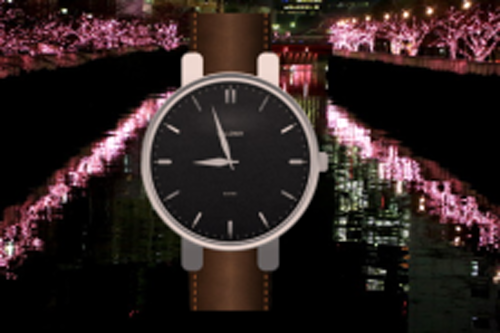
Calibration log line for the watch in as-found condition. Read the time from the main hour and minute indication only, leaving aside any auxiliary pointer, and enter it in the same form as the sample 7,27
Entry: 8,57
